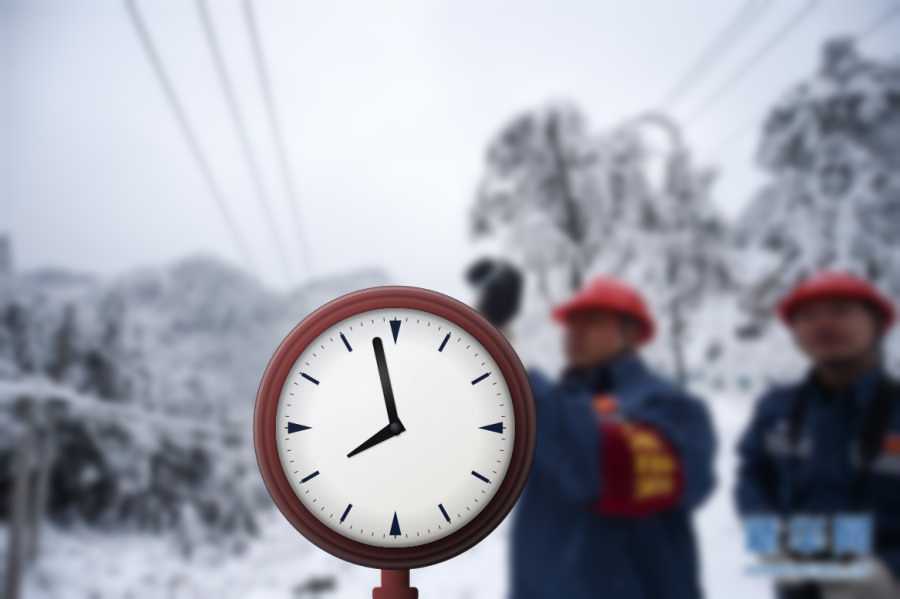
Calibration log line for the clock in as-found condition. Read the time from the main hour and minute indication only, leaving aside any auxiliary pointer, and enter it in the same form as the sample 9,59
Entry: 7,58
